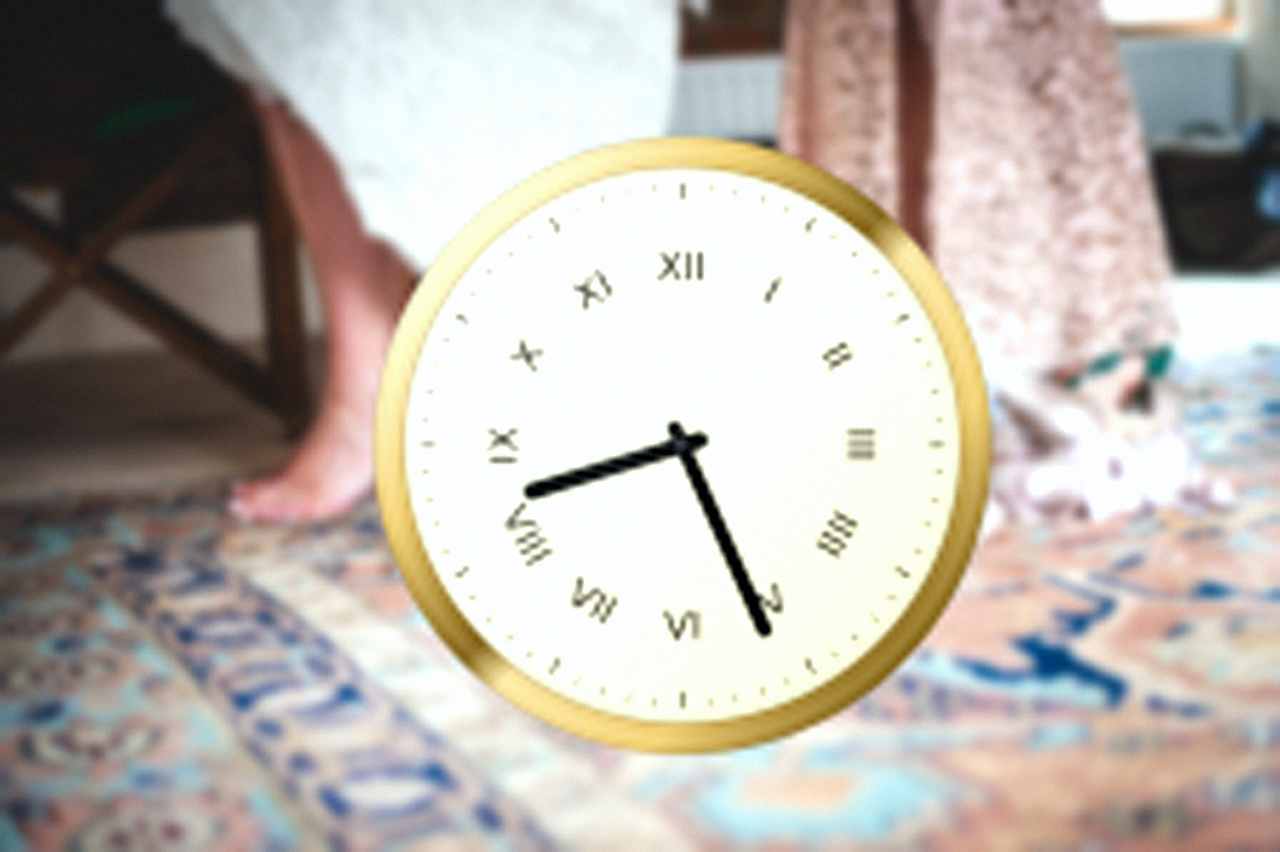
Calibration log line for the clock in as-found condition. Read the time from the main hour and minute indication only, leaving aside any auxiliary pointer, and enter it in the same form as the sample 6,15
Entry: 8,26
